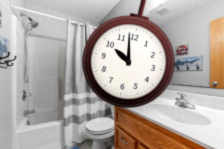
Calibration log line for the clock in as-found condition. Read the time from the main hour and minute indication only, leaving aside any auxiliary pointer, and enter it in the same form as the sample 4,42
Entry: 9,58
